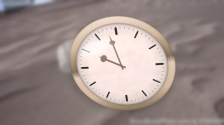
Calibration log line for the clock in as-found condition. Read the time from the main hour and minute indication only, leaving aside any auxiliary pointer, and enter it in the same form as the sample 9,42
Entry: 9,58
